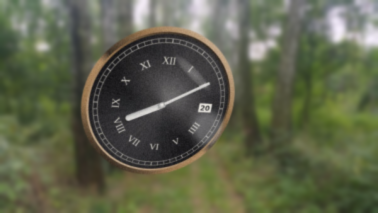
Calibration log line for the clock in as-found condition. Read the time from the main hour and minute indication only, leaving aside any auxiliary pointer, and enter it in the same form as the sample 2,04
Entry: 8,10
